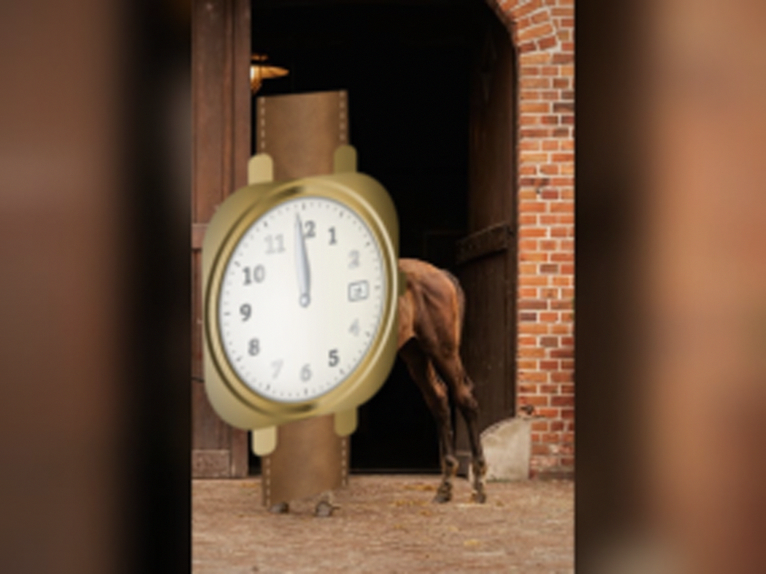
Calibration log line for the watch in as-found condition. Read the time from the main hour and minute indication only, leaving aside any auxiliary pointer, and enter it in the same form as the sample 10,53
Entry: 11,59
